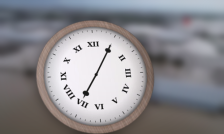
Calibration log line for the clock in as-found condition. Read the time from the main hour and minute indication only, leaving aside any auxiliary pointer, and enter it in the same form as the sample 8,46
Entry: 7,05
